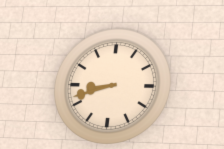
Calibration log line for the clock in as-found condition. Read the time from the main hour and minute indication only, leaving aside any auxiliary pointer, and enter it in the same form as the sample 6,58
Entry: 8,42
